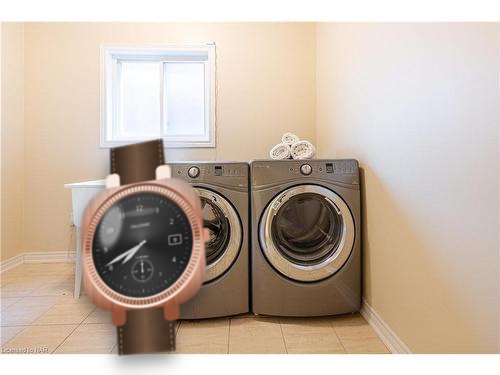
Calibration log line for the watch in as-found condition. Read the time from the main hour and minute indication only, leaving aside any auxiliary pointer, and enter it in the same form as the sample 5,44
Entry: 7,41
